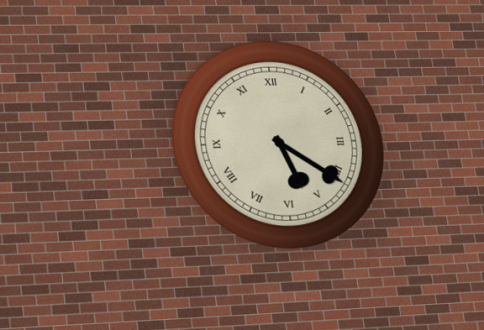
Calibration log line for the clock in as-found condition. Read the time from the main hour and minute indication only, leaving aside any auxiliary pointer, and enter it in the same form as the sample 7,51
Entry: 5,21
